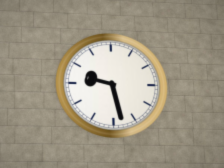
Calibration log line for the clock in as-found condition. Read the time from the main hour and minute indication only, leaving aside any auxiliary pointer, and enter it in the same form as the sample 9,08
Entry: 9,28
